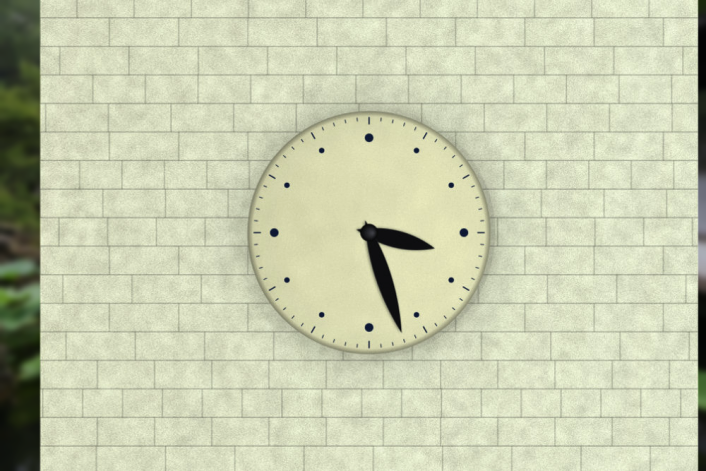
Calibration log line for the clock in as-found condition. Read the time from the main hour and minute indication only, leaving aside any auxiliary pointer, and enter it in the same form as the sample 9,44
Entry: 3,27
